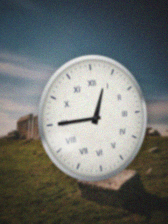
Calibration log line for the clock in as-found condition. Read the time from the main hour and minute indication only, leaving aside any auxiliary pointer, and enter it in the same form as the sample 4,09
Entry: 12,45
